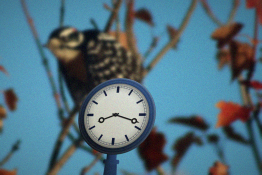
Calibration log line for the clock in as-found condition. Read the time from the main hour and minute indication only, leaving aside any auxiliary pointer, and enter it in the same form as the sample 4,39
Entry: 8,18
